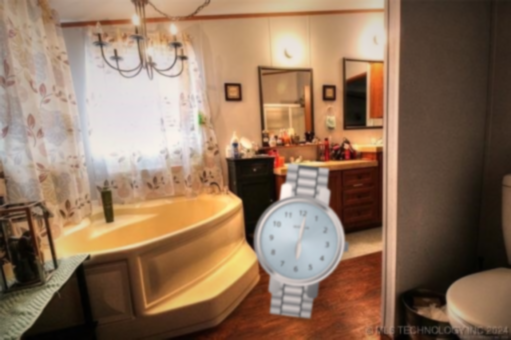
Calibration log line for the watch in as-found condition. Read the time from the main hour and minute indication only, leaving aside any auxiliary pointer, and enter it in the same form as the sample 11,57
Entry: 6,01
